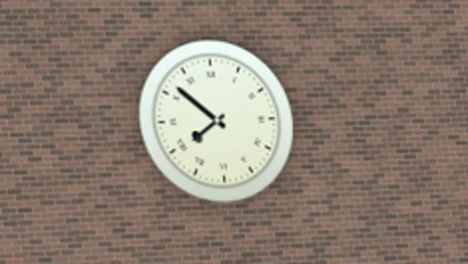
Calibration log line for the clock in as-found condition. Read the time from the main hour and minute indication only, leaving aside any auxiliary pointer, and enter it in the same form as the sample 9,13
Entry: 7,52
